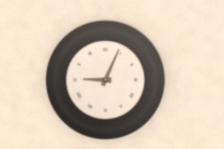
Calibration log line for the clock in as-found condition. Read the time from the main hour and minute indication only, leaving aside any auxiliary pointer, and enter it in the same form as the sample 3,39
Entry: 9,04
